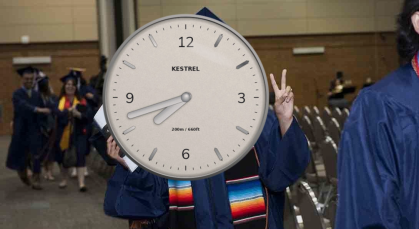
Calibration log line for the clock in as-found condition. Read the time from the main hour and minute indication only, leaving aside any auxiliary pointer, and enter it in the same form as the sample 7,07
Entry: 7,42
